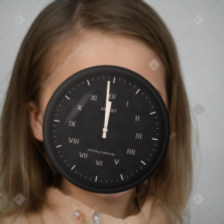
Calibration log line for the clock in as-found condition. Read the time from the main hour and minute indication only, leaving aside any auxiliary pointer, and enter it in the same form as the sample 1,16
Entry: 11,59
